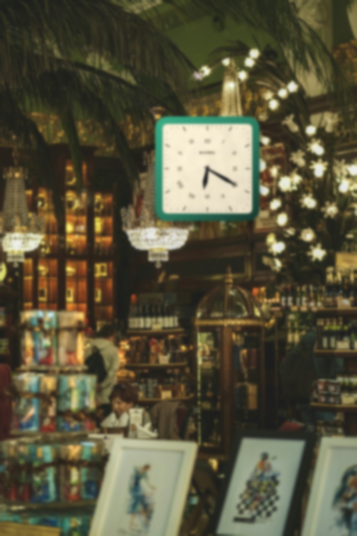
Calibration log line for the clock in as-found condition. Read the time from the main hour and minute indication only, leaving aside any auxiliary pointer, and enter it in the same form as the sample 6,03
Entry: 6,20
